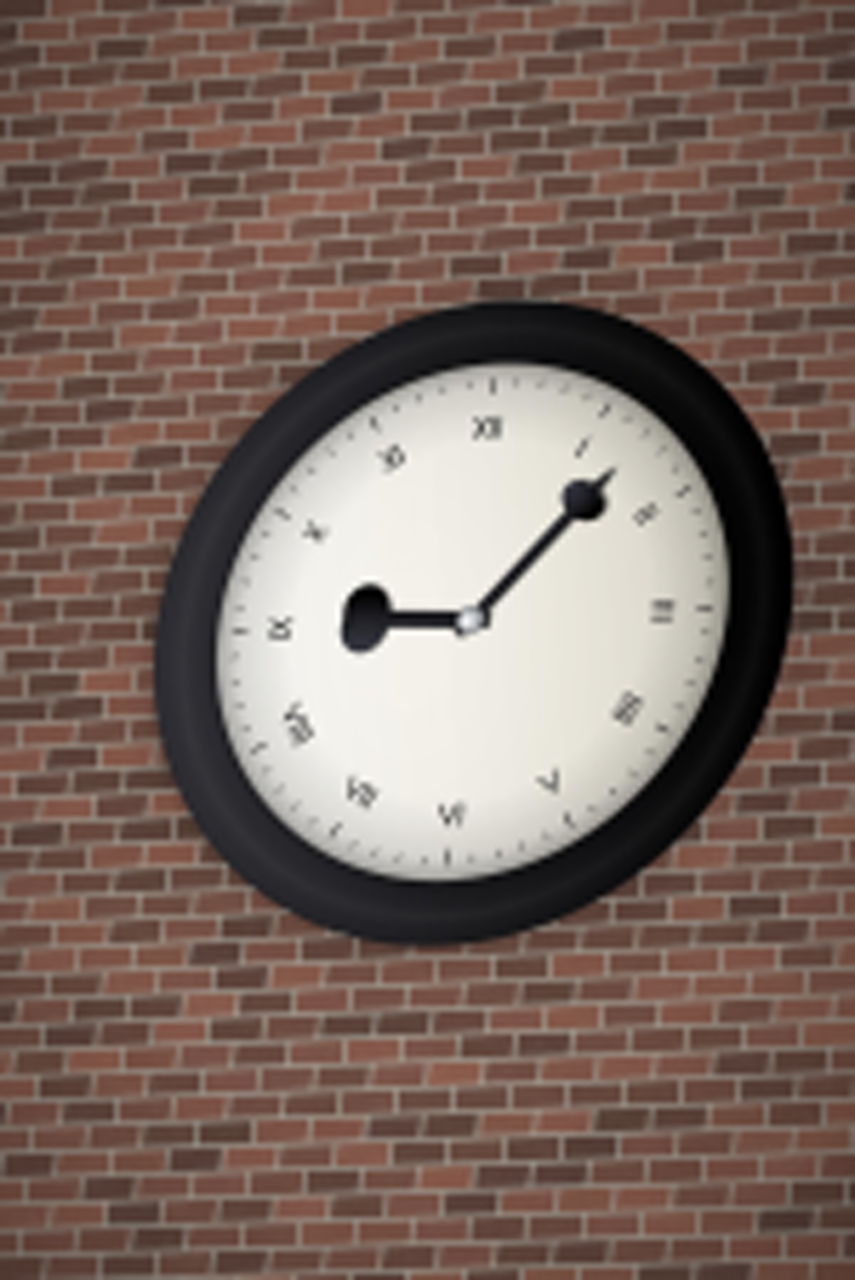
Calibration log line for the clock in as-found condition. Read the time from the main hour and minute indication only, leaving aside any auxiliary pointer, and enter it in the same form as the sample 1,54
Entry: 9,07
